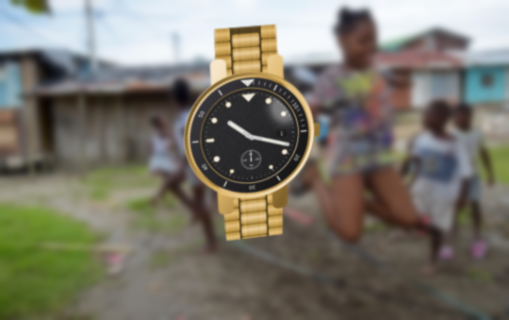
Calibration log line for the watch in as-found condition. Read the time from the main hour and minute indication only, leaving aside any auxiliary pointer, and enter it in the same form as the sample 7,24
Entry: 10,18
